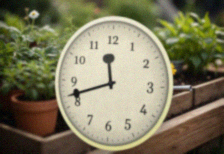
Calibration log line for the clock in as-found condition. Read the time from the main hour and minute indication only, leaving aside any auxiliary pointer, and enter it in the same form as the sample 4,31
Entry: 11,42
